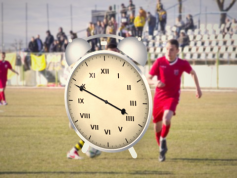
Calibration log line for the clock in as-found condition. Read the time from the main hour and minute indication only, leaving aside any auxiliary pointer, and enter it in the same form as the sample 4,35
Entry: 3,49
